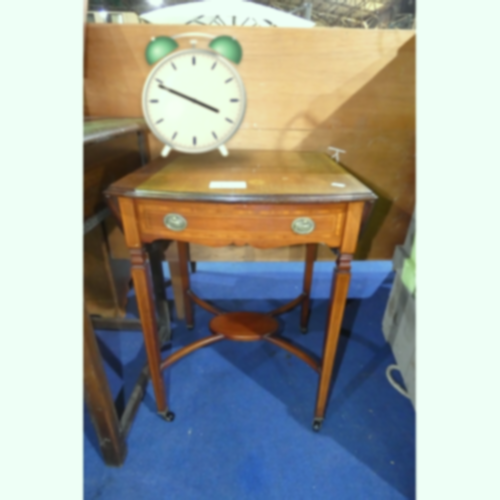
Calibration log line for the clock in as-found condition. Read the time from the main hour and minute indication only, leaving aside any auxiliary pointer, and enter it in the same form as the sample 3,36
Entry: 3,49
